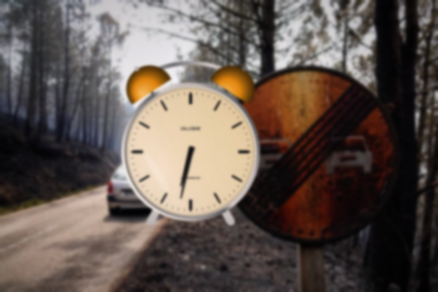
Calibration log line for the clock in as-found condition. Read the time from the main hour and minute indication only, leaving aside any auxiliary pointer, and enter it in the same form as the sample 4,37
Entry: 6,32
